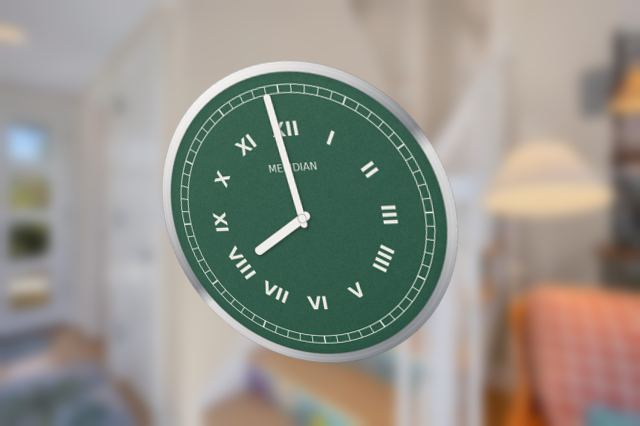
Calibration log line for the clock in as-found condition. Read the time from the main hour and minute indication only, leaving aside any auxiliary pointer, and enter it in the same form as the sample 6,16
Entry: 7,59
